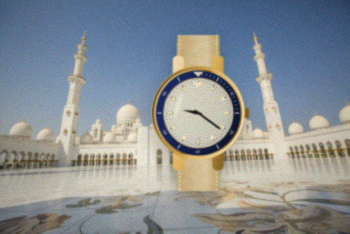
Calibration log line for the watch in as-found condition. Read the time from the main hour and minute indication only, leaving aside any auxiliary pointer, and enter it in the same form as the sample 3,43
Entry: 9,21
